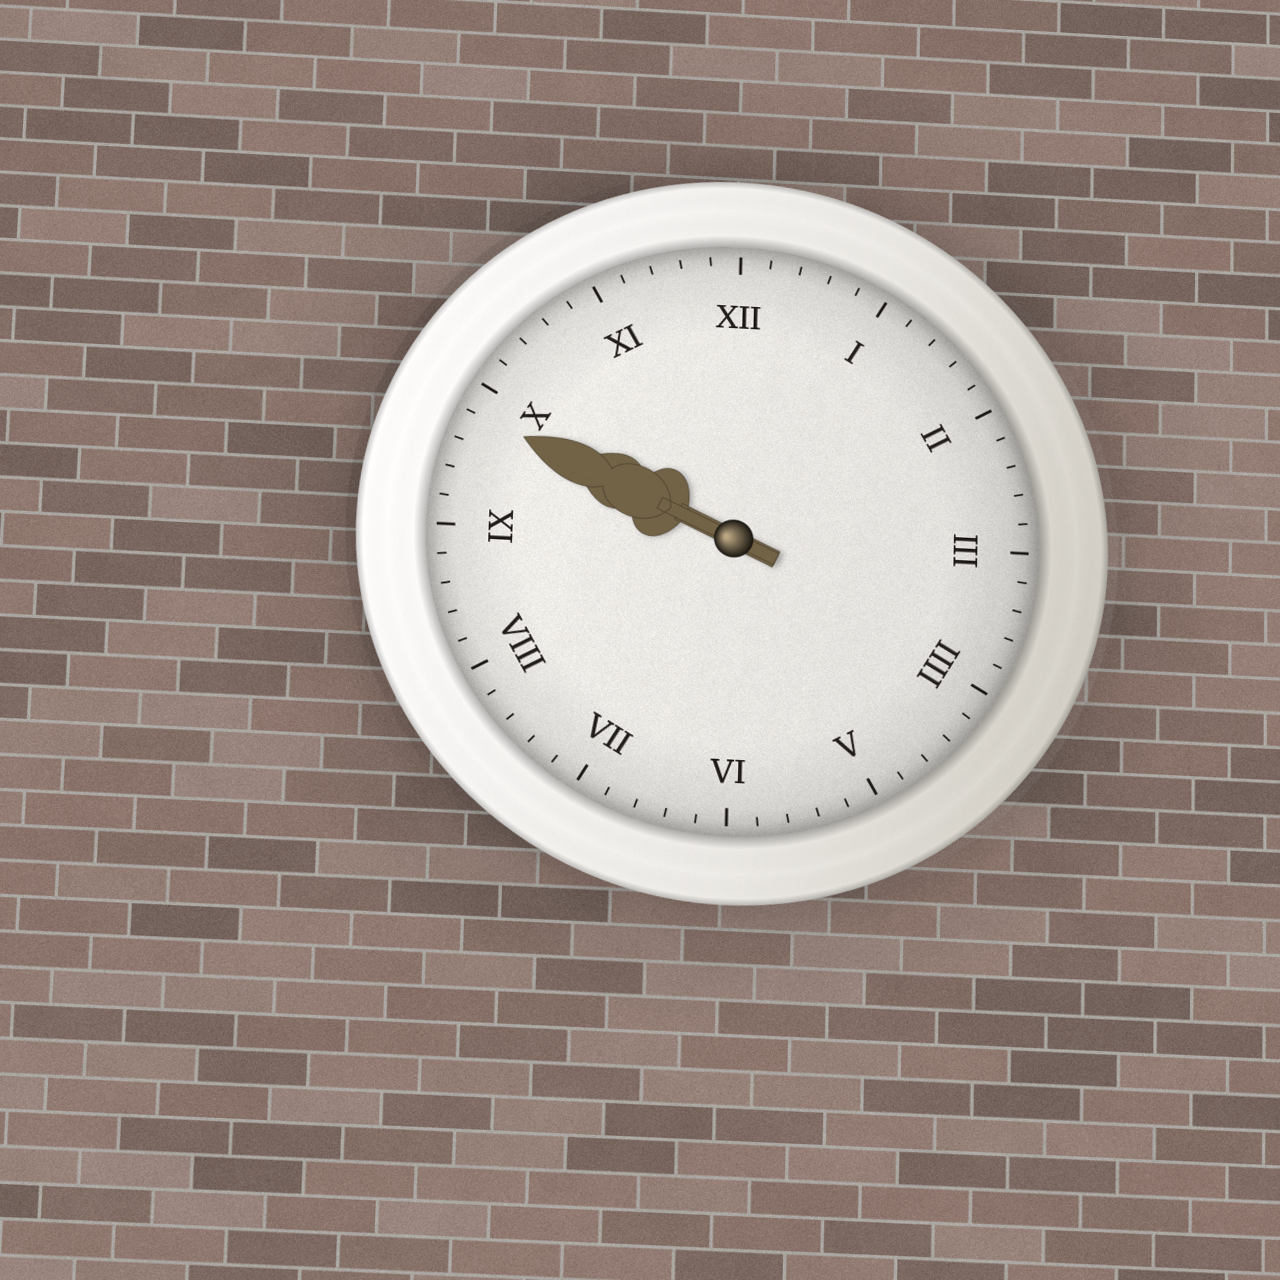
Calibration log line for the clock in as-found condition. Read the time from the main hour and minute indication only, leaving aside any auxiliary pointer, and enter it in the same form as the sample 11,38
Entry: 9,49
